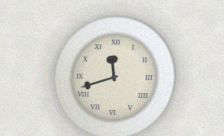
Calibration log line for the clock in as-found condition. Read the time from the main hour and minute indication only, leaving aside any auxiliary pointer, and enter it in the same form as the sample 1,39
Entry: 11,42
